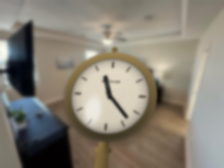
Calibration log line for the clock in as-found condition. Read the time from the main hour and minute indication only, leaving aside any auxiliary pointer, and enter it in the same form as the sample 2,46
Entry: 11,23
